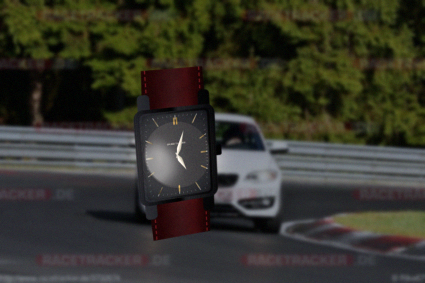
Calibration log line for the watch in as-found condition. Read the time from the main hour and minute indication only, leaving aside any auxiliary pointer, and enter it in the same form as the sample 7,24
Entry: 5,03
